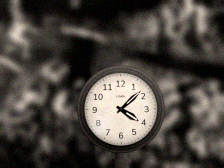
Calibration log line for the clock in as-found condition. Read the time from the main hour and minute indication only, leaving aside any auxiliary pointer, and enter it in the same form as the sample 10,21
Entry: 4,08
